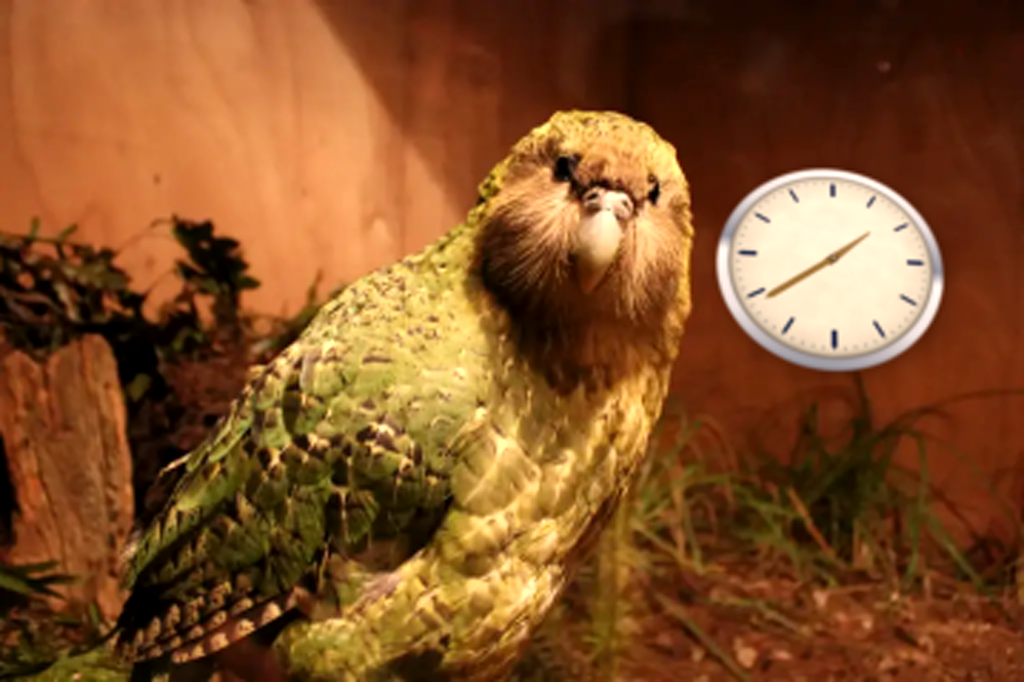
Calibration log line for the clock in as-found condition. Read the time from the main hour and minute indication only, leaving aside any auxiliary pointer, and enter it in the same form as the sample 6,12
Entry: 1,39
